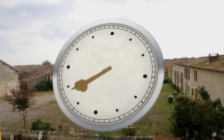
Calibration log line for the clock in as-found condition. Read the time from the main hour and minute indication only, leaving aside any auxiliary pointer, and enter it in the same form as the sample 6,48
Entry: 7,39
